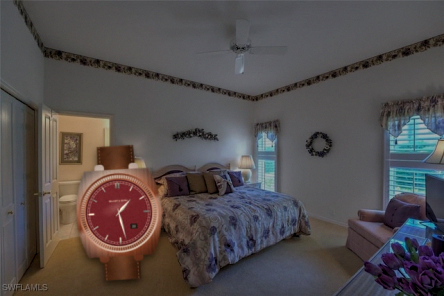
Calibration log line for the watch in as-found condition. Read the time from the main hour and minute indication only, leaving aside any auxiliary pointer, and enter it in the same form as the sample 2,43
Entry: 1,28
